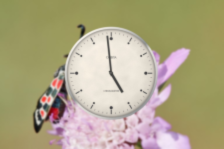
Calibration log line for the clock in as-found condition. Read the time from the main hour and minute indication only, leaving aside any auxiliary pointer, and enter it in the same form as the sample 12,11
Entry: 4,59
